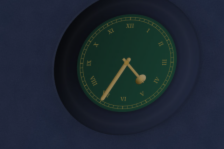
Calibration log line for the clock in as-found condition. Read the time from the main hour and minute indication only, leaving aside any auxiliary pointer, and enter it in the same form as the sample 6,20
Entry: 4,35
